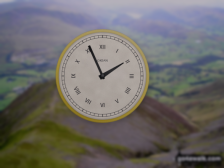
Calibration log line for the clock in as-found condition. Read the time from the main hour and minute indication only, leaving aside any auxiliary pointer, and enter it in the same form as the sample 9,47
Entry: 1,56
